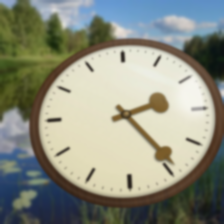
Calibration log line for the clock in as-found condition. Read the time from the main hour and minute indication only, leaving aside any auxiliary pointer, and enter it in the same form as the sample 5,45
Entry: 2,24
